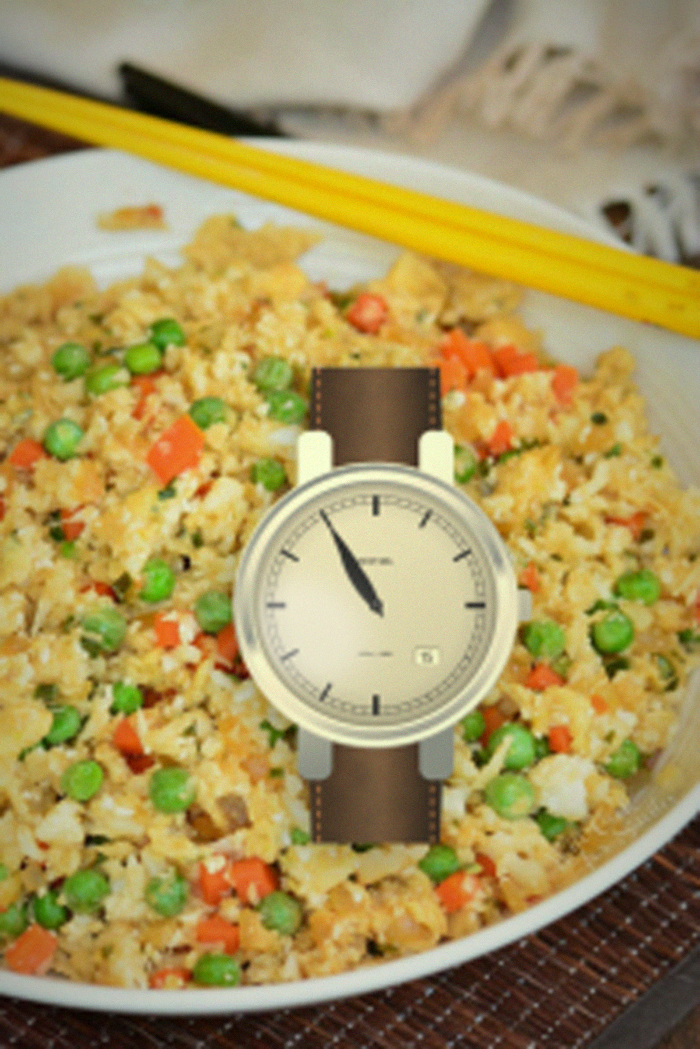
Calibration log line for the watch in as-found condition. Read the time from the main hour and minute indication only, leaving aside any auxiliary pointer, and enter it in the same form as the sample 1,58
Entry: 10,55
